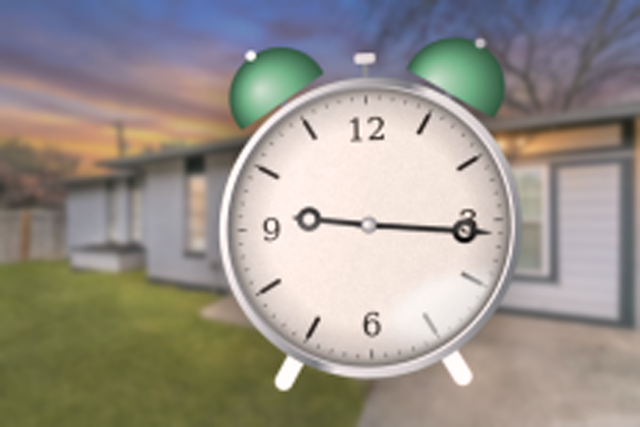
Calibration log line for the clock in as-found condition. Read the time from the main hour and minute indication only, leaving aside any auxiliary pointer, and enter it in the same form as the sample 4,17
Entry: 9,16
